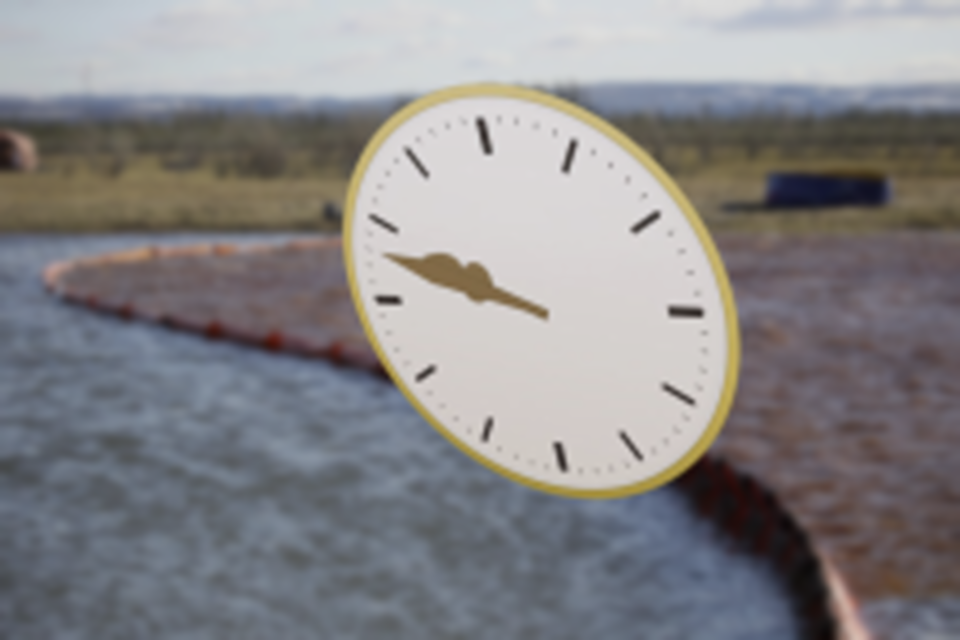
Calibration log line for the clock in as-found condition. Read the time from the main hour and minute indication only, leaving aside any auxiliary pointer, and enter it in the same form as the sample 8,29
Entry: 9,48
